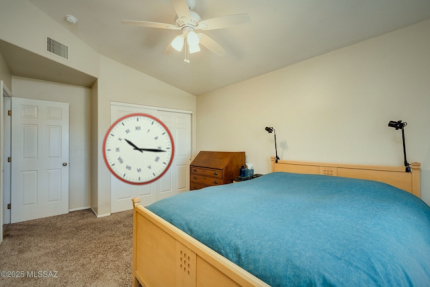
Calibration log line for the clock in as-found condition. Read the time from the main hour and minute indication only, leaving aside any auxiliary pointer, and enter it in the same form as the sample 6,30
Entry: 10,16
